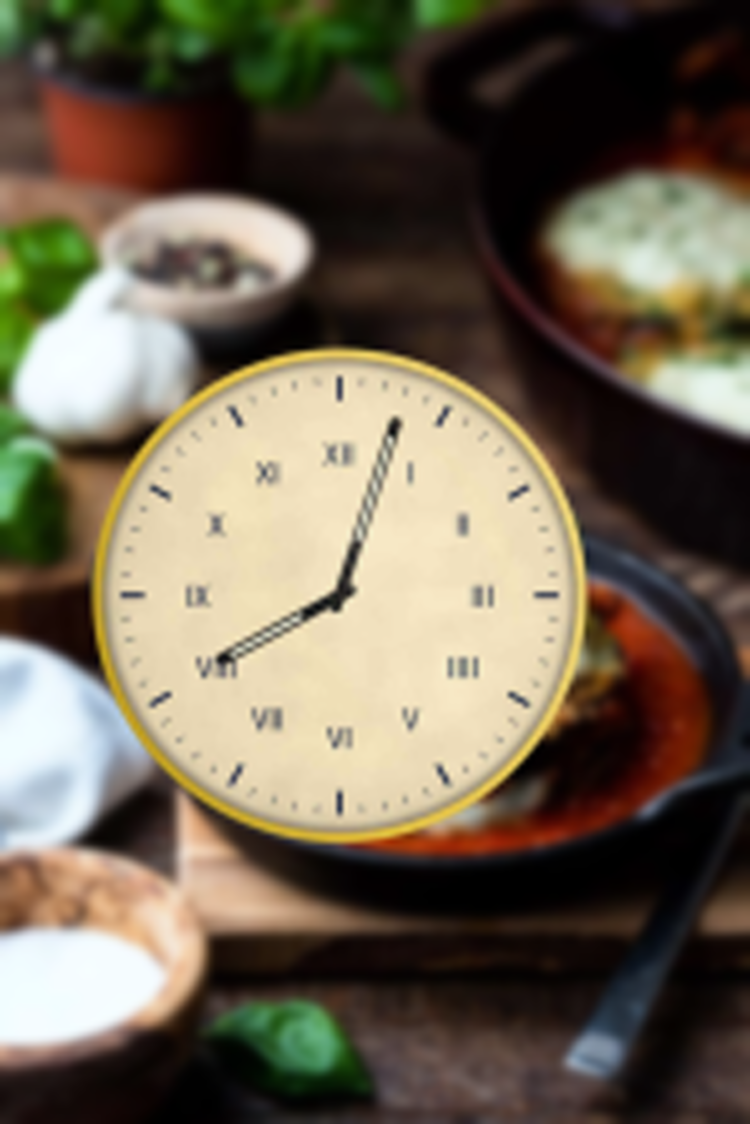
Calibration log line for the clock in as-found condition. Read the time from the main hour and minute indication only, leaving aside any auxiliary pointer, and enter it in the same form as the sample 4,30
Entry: 8,03
